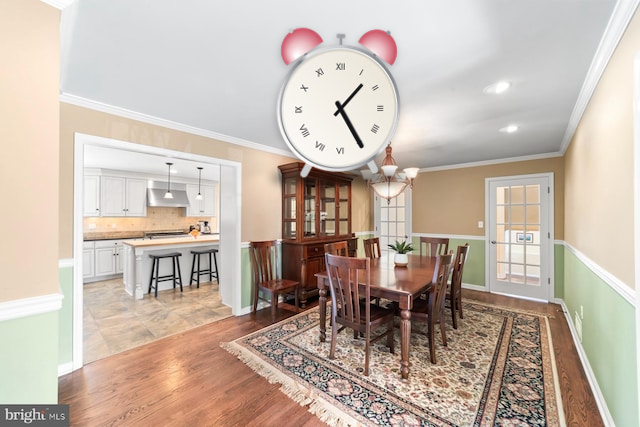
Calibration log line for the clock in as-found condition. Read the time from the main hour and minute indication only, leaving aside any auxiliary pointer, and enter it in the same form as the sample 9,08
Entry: 1,25
